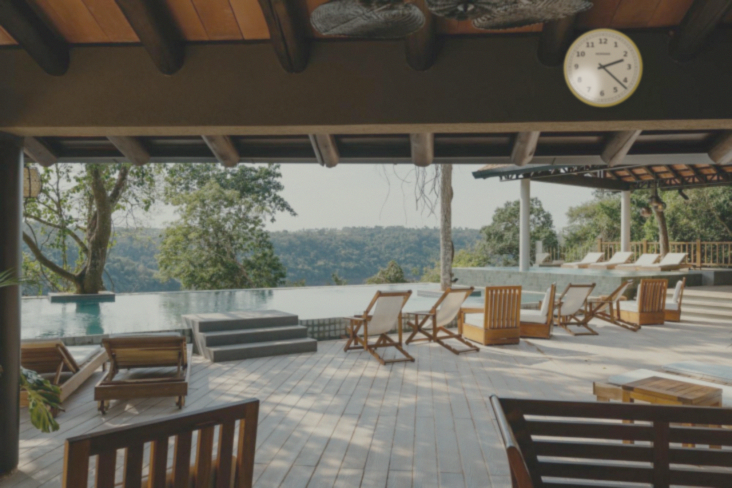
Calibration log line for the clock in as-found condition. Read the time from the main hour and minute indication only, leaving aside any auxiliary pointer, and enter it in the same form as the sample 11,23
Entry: 2,22
